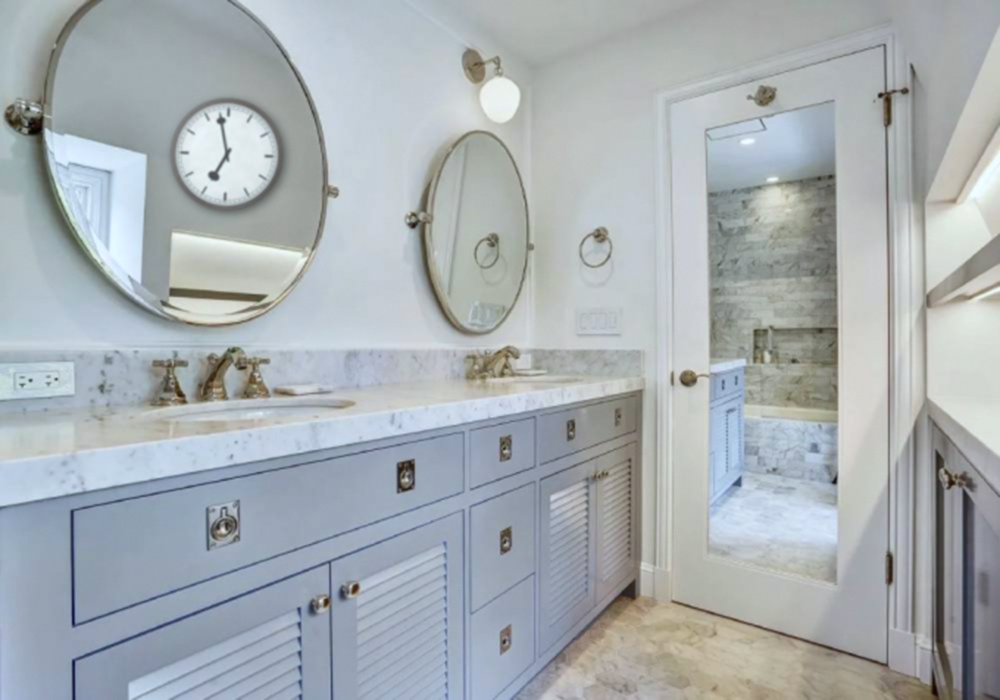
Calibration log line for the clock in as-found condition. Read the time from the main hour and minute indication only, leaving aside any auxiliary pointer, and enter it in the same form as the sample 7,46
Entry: 6,58
